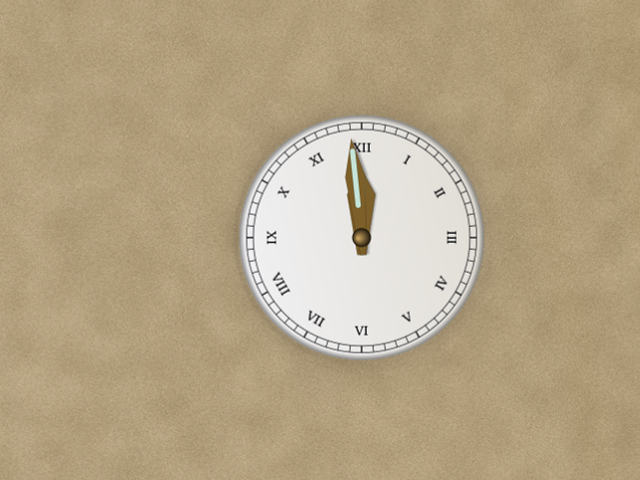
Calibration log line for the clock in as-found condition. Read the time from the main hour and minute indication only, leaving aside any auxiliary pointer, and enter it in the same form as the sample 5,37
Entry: 11,59
